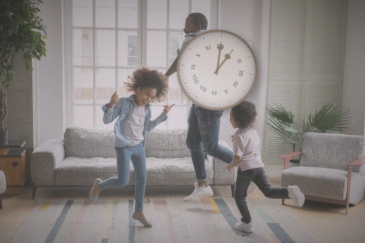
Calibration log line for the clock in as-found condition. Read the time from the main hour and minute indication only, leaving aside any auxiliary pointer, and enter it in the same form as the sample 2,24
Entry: 1,00
